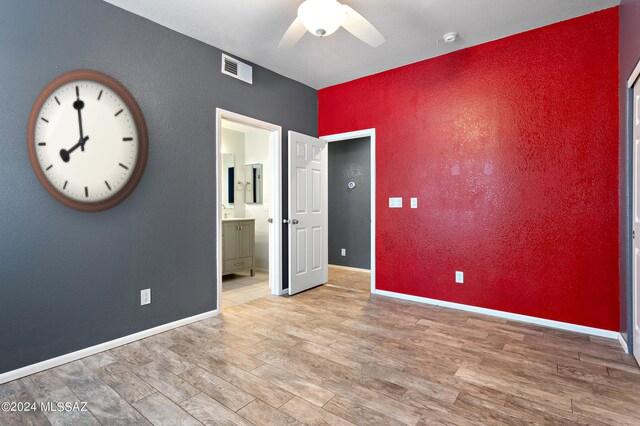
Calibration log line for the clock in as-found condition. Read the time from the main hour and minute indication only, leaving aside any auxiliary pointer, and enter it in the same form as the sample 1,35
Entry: 8,00
